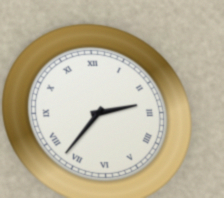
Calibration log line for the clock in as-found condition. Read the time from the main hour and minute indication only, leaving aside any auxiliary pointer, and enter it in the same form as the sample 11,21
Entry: 2,37
